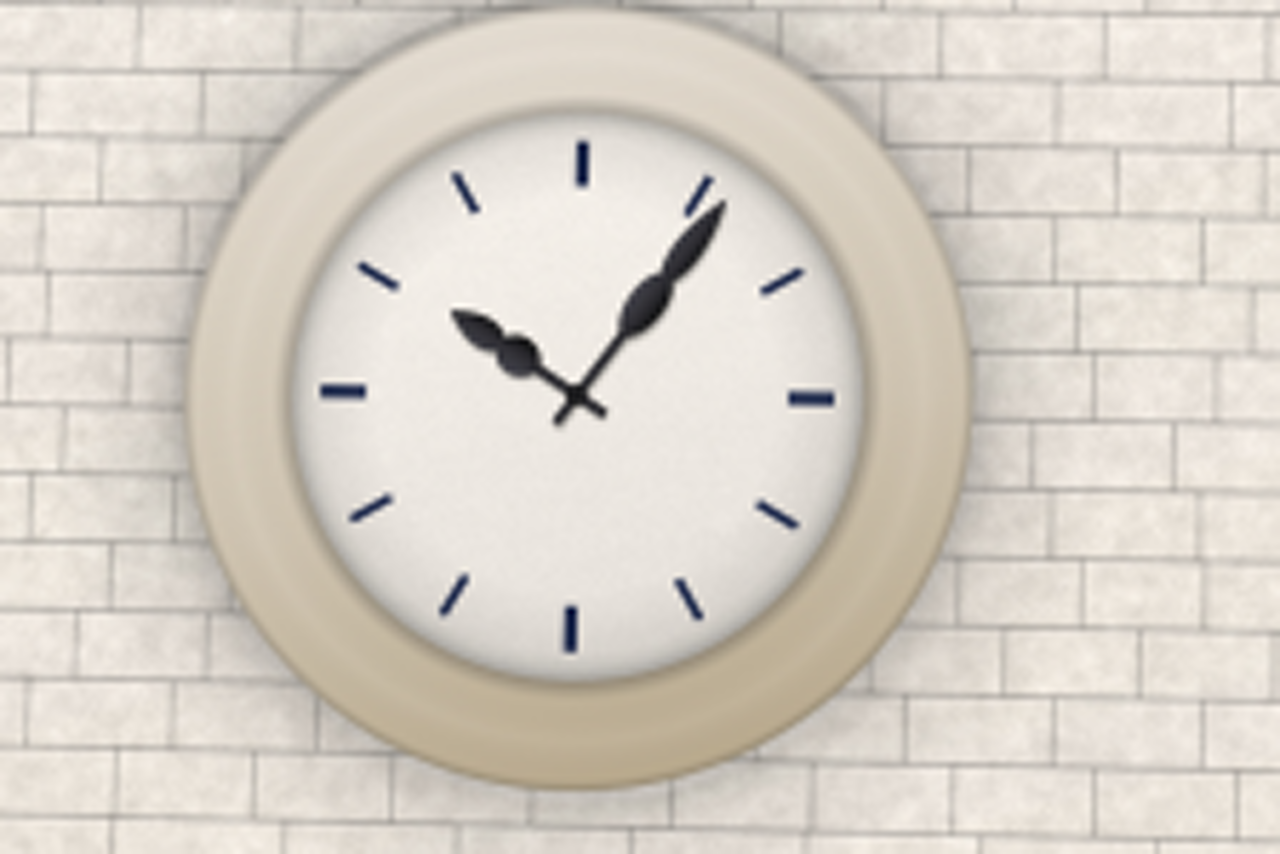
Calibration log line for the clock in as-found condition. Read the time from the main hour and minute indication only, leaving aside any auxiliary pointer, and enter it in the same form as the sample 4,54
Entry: 10,06
